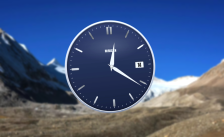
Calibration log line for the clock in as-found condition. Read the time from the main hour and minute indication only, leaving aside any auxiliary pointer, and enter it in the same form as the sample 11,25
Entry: 12,21
